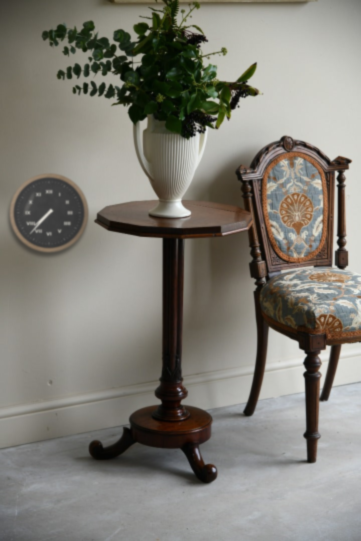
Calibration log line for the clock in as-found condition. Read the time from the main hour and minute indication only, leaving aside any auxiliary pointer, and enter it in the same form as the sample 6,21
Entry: 7,37
